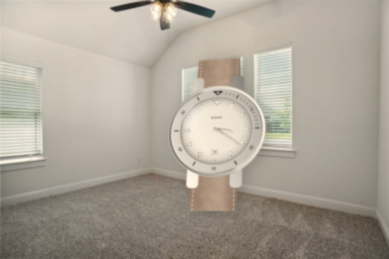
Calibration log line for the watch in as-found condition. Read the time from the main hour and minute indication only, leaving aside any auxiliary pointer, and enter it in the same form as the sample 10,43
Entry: 3,21
